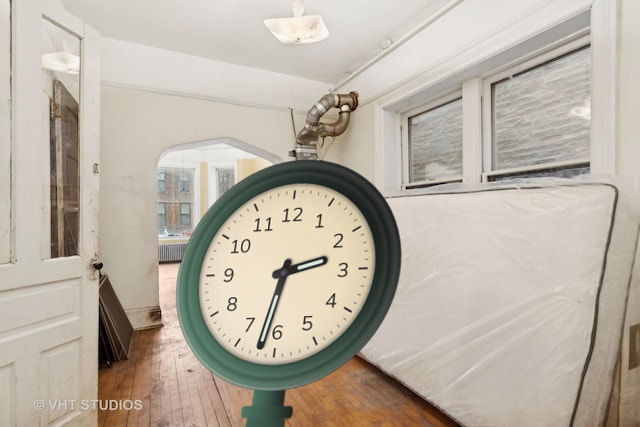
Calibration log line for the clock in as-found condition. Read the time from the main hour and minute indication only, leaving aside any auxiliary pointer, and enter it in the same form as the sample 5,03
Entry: 2,32
